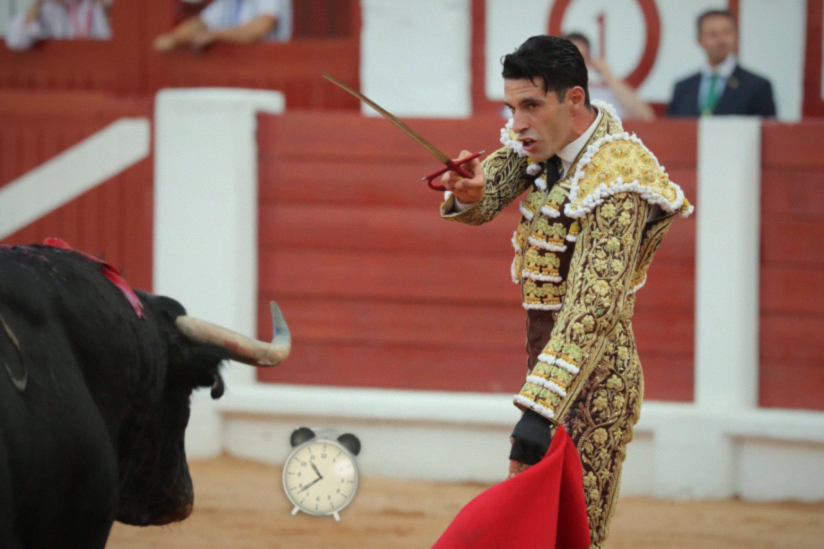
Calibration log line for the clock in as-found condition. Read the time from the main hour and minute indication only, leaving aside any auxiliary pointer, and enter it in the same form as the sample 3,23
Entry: 10,38
